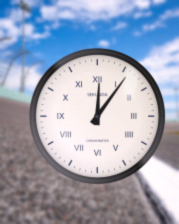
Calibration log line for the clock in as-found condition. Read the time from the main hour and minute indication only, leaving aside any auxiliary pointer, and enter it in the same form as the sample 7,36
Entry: 12,06
